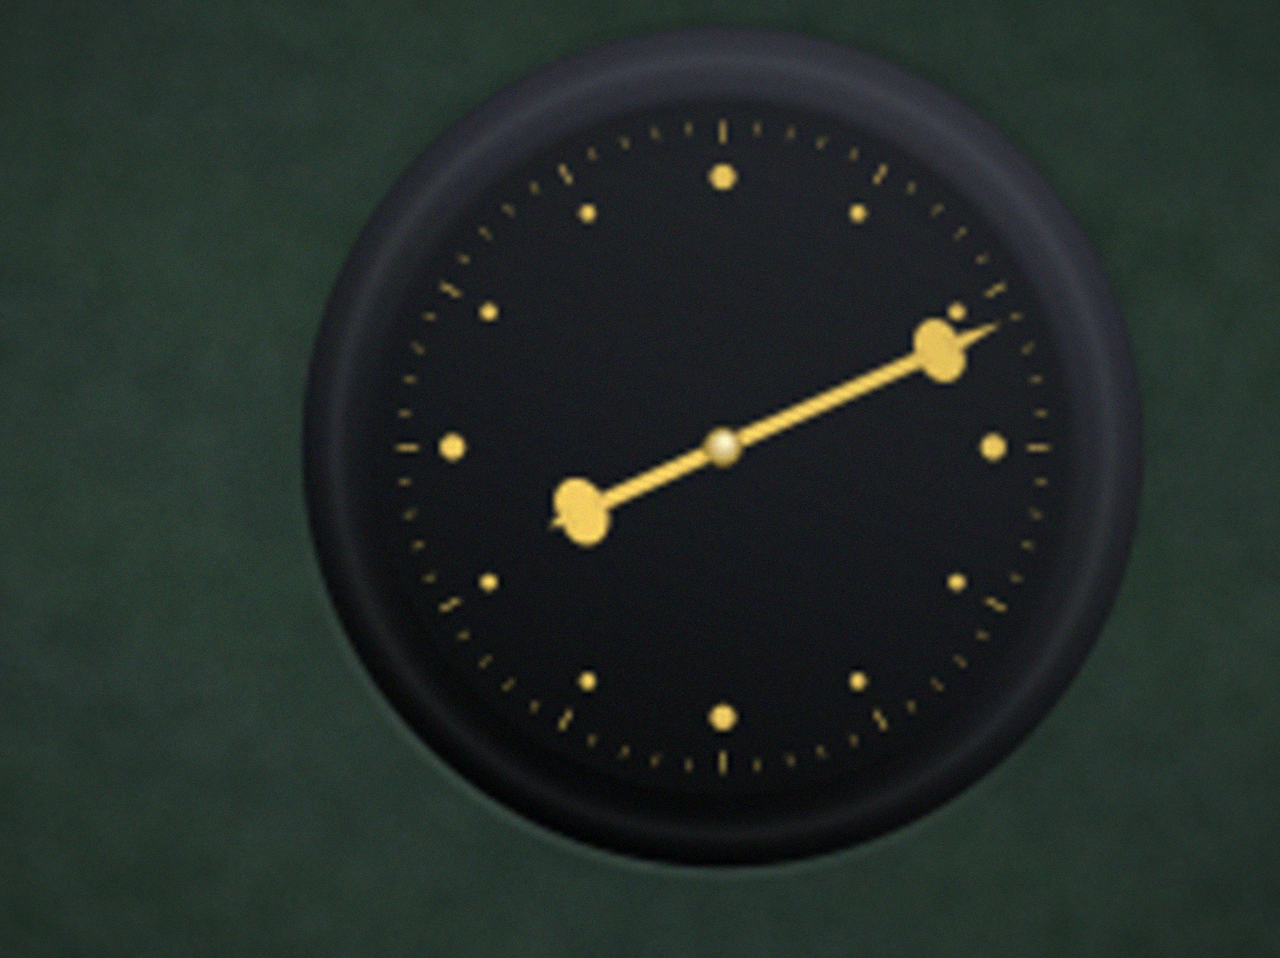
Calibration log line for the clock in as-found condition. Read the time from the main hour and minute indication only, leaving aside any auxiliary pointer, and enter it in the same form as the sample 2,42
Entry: 8,11
